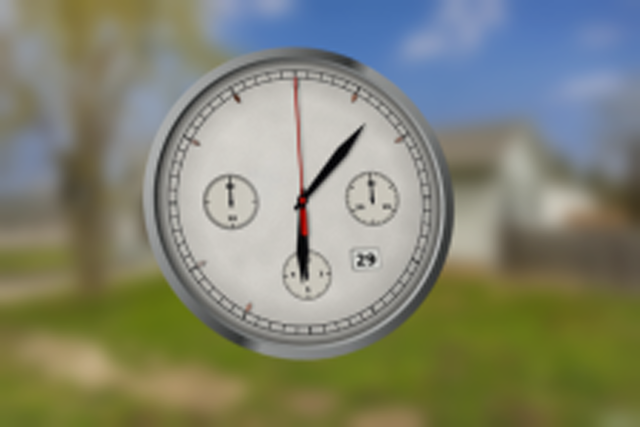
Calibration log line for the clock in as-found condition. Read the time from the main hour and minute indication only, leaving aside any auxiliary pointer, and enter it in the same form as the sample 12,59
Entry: 6,07
